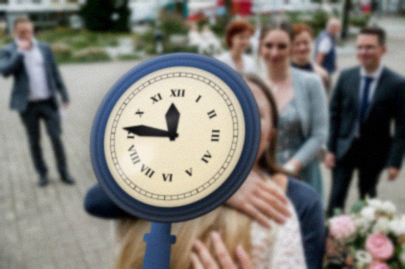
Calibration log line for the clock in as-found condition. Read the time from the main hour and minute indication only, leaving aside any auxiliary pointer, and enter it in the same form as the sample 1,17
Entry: 11,46
